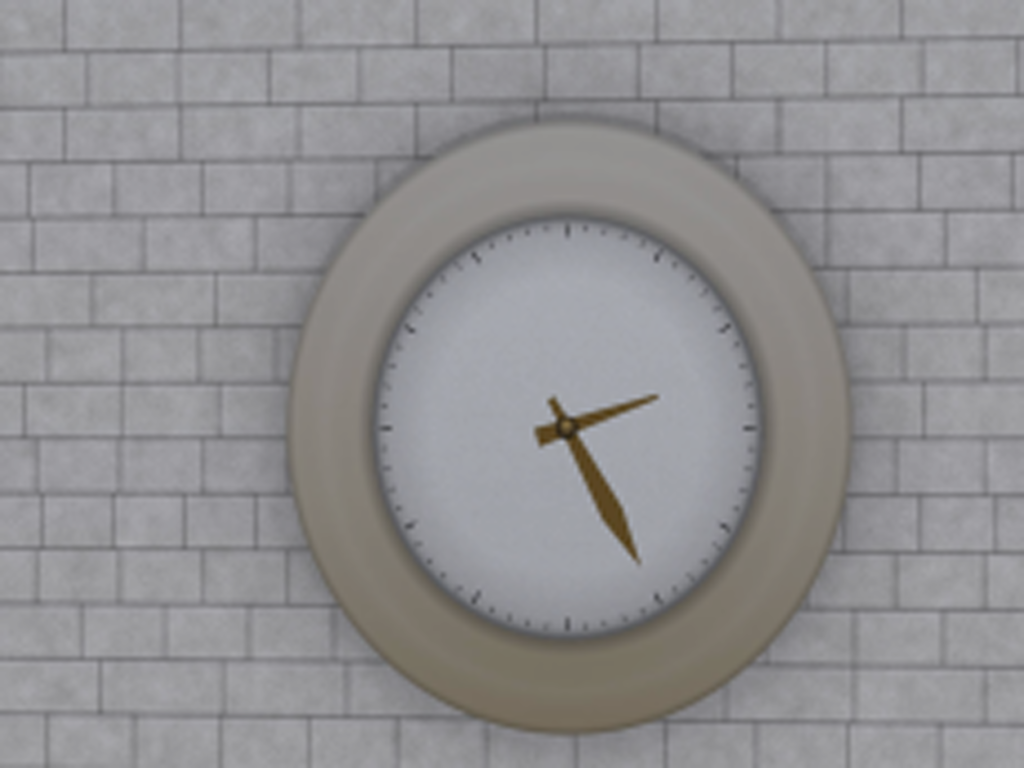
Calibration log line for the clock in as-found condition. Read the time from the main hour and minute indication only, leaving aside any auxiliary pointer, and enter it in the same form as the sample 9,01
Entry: 2,25
